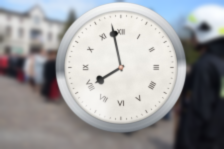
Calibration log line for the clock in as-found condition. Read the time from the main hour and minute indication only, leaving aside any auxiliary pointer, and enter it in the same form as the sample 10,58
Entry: 7,58
